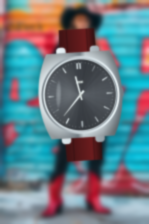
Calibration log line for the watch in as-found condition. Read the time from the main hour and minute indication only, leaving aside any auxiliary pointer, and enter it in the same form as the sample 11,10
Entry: 11,37
